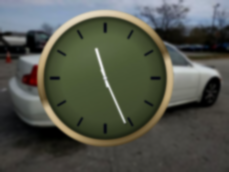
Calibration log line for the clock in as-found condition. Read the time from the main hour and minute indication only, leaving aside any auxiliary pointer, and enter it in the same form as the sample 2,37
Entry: 11,26
